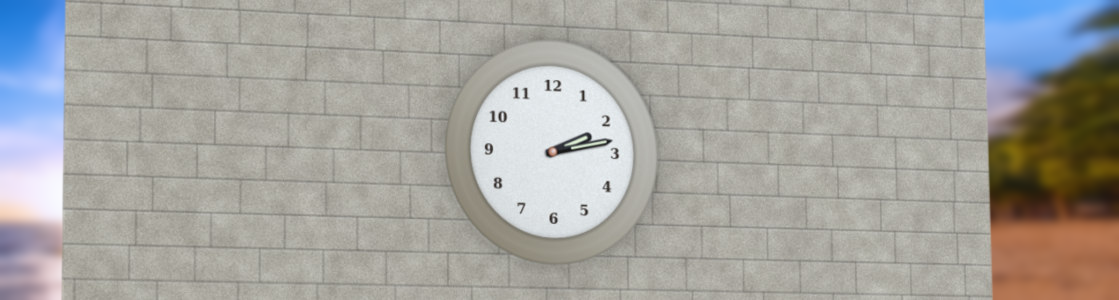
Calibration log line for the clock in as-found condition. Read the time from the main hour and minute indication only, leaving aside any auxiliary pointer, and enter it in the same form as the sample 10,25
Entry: 2,13
